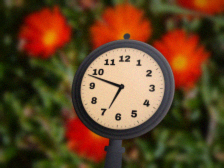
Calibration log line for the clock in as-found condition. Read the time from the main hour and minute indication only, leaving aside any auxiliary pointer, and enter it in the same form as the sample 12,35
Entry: 6,48
